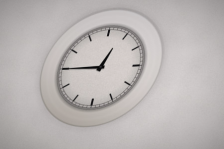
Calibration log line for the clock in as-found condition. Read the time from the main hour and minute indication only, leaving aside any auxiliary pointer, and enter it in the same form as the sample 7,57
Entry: 12,45
